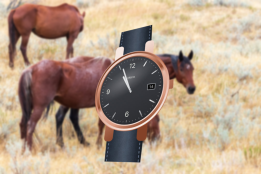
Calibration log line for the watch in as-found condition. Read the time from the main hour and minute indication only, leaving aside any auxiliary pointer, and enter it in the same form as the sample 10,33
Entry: 10,56
